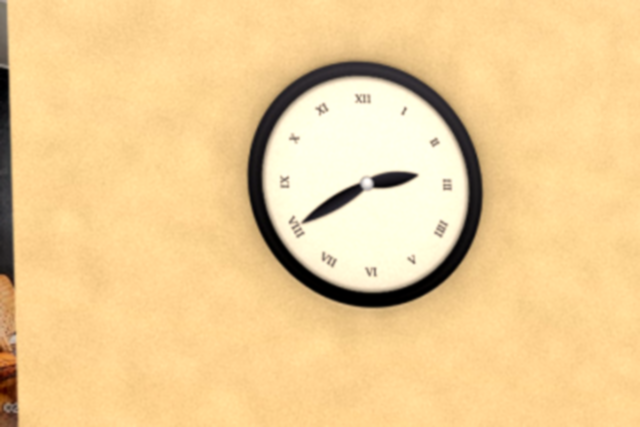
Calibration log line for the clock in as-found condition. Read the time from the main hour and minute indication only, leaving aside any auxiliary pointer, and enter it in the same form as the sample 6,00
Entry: 2,40
